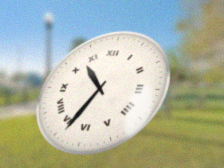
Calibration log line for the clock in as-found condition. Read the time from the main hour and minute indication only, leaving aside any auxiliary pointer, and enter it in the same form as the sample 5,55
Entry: 10,34
